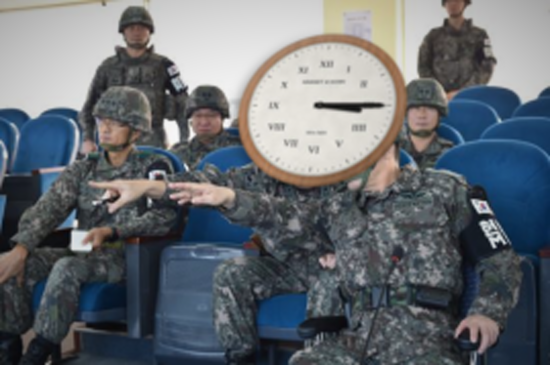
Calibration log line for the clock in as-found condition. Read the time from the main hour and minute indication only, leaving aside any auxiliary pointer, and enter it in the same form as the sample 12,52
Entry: 3,15
